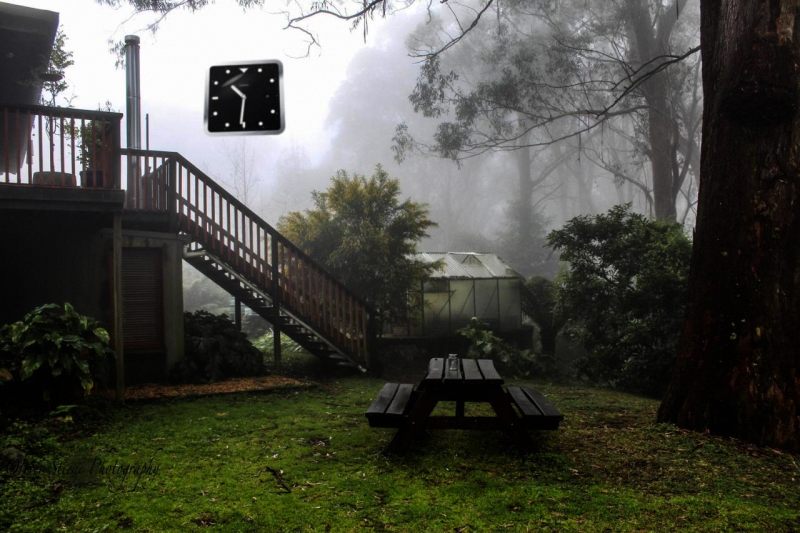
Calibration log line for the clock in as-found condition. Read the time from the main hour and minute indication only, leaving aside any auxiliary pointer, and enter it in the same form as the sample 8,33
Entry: 10,31
